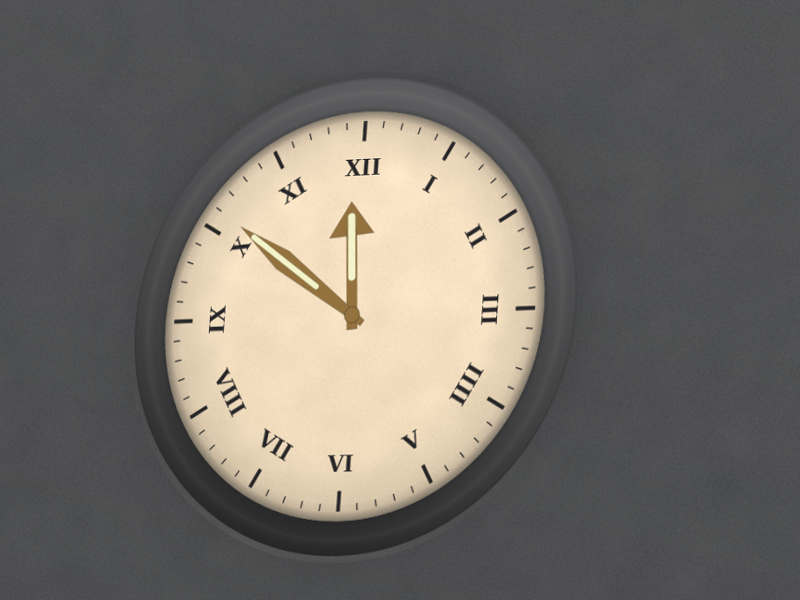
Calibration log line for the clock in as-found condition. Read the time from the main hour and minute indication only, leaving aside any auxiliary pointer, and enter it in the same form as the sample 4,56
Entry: 11,51
